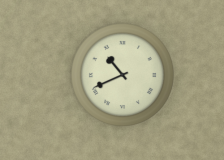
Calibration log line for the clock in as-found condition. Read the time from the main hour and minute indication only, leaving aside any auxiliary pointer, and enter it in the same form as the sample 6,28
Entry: 10,41
